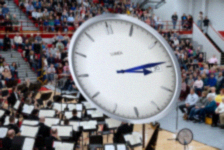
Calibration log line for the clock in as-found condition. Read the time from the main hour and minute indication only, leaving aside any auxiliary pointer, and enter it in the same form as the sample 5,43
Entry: 3,14
